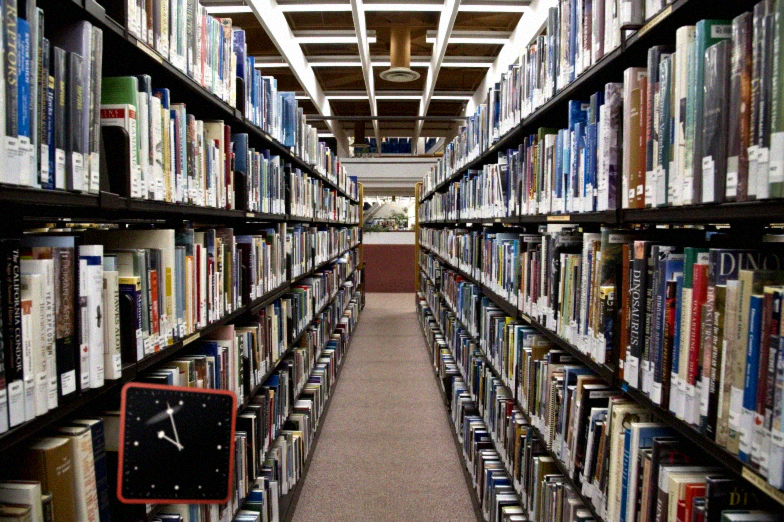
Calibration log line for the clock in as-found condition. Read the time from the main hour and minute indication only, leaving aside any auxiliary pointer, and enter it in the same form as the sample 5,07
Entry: 9,57
